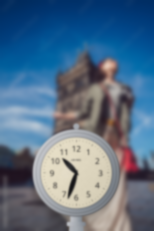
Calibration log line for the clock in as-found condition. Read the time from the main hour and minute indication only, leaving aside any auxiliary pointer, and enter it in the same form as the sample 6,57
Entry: 10,33
